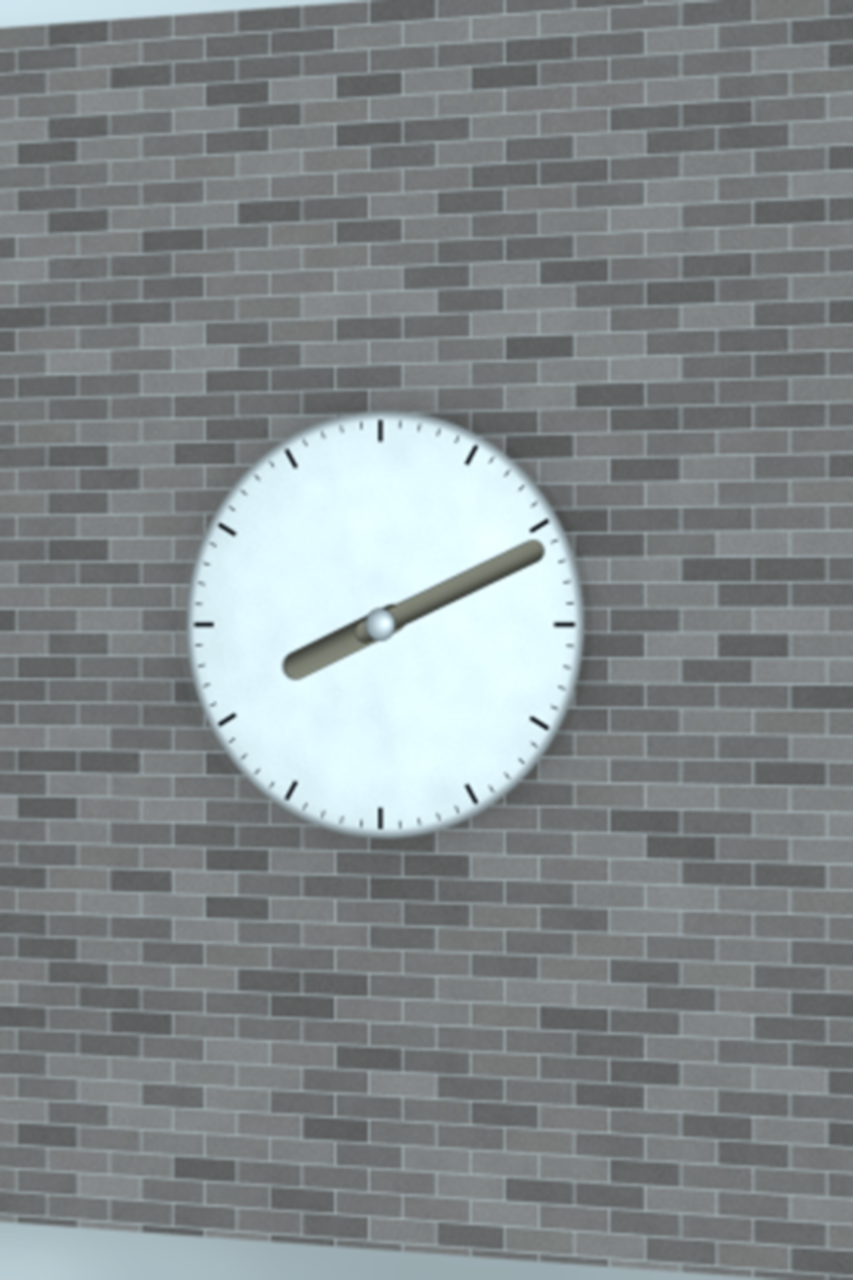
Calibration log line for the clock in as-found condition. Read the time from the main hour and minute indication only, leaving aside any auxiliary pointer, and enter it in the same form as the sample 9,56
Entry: 8,11
